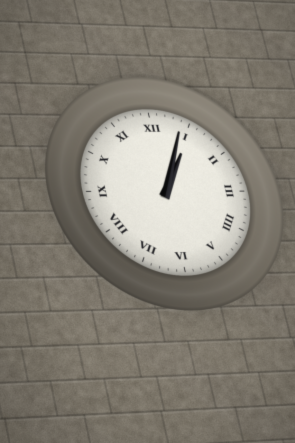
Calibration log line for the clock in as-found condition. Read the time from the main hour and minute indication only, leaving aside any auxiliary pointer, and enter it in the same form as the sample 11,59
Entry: 1,04
